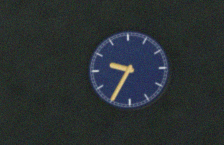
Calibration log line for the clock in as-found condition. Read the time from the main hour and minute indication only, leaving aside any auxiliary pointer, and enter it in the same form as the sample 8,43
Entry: 9,35
